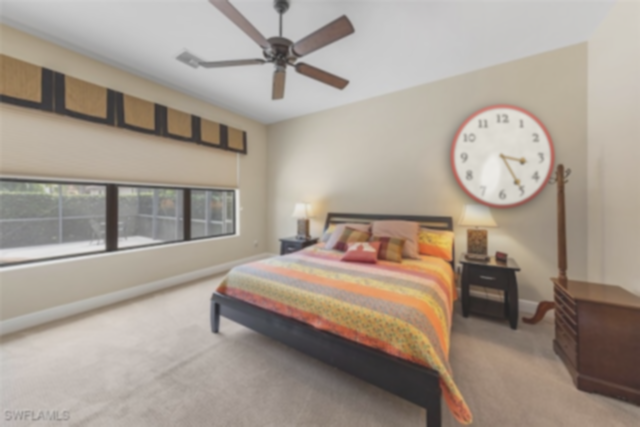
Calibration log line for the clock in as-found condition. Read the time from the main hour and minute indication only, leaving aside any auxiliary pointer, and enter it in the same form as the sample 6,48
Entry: 3,25
